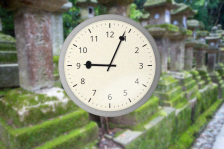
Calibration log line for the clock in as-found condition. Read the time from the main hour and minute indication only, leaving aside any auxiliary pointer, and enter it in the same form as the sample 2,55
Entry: 9,04
